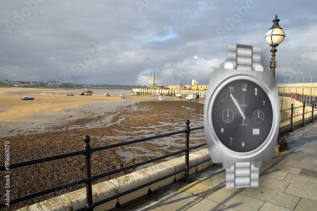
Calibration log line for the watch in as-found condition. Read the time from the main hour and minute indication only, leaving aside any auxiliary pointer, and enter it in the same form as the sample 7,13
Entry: 10,54
